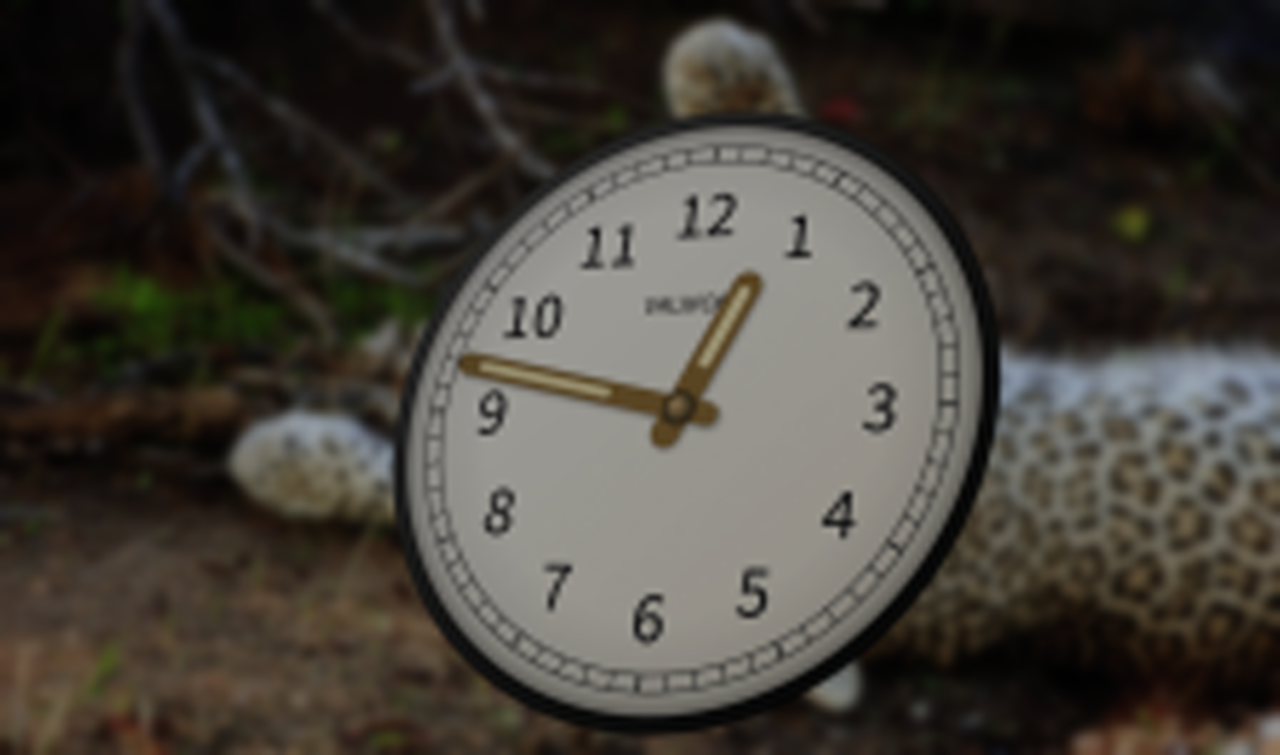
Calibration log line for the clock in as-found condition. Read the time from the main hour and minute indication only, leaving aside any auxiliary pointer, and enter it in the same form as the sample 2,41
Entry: 12,47
